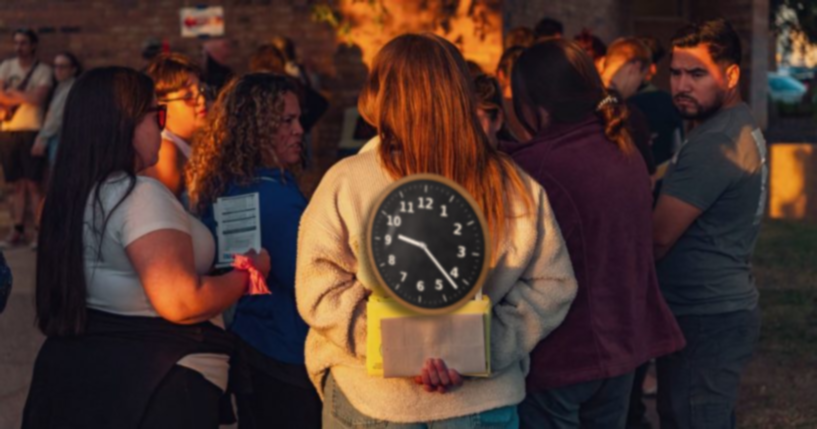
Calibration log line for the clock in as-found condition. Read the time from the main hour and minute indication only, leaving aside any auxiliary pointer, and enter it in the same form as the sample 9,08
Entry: 9,22
